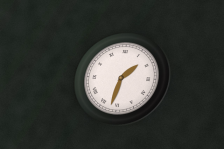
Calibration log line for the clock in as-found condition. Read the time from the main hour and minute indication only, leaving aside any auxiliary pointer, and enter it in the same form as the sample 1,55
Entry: 1,32
